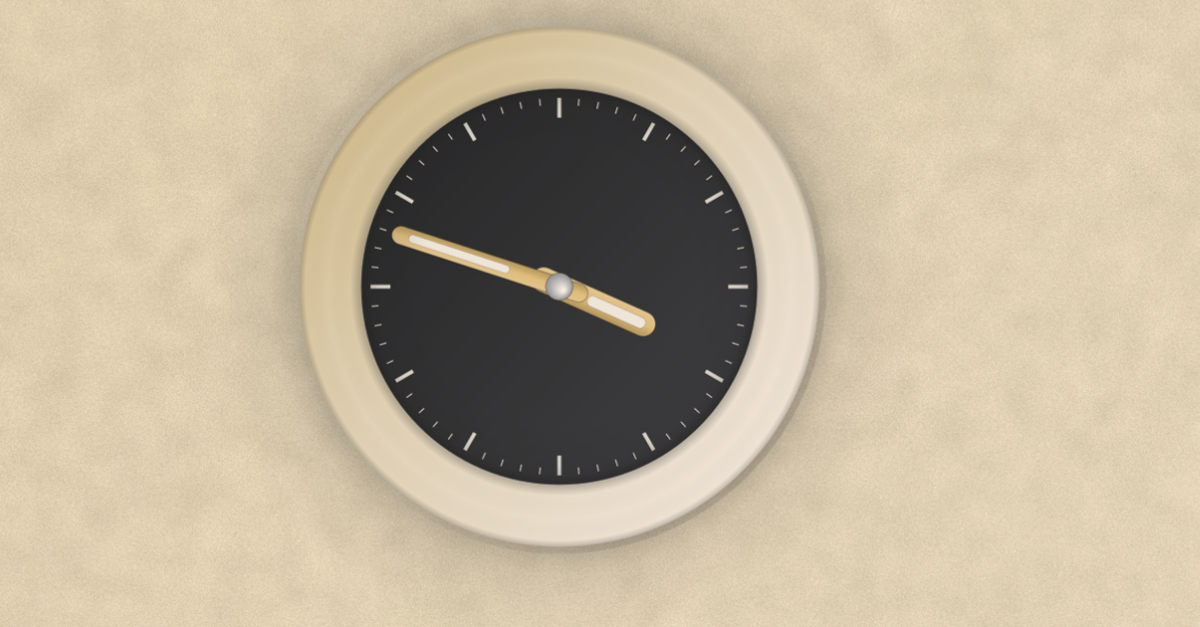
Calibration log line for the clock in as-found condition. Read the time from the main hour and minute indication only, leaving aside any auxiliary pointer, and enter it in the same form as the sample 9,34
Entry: 3,48
